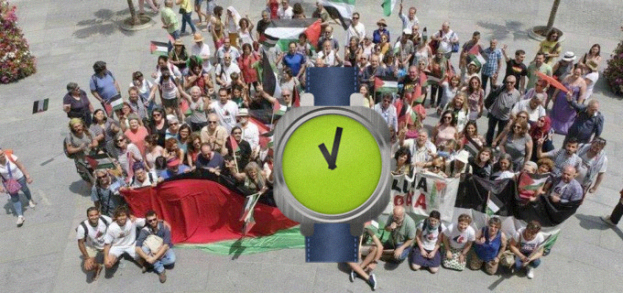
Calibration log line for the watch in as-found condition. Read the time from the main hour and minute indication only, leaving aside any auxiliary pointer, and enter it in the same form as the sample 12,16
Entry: 11,02
